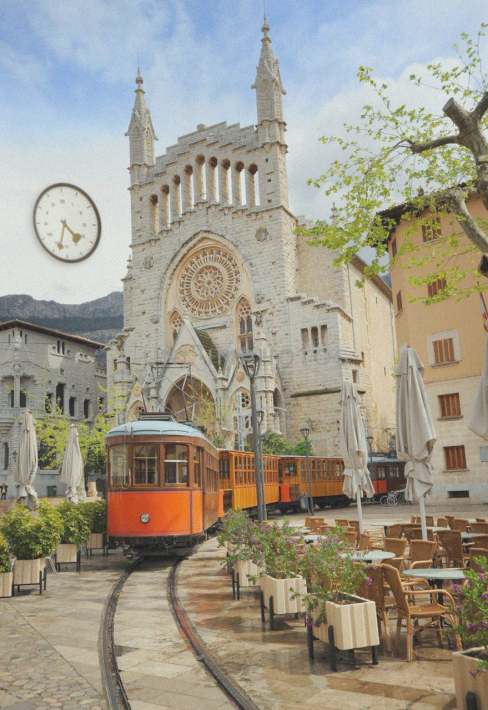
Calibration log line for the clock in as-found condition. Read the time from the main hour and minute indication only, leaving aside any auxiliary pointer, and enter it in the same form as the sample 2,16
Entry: 4,33
